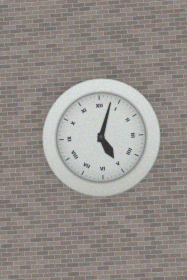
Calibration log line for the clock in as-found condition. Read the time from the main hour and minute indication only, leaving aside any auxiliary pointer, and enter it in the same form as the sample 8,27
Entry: 5,03
